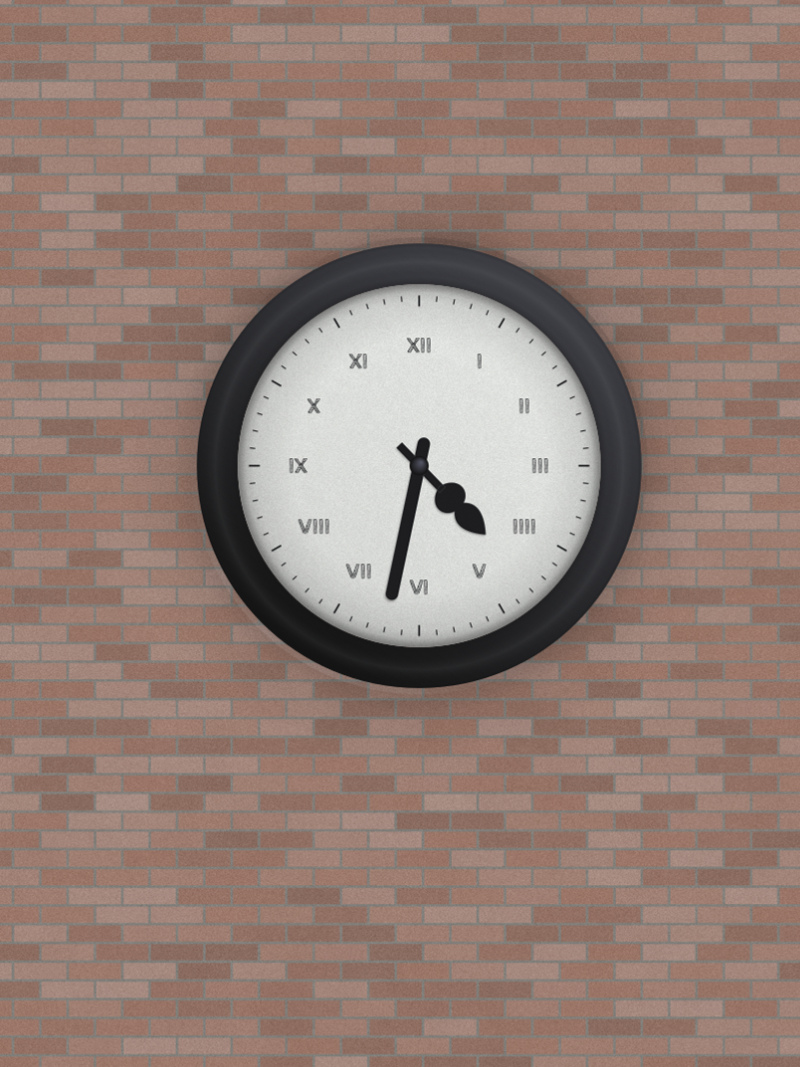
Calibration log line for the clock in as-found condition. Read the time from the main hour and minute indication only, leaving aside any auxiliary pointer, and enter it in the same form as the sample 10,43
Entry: 4,32
